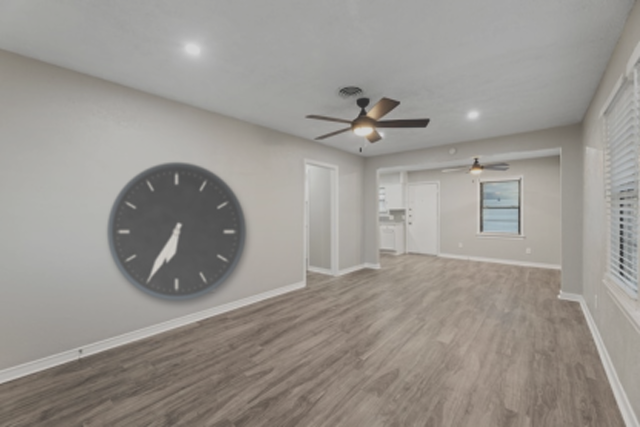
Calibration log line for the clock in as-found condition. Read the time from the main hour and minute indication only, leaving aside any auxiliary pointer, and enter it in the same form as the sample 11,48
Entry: 6,35
